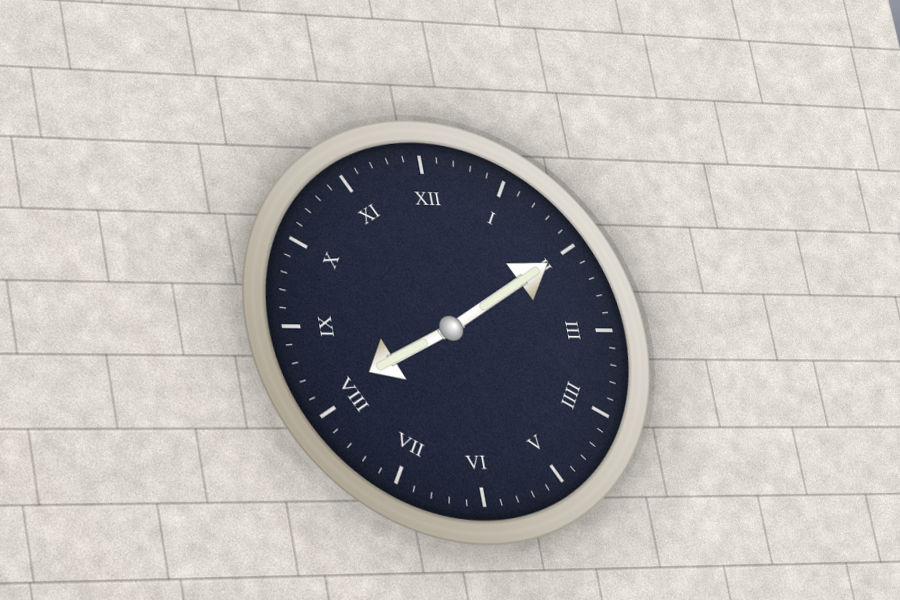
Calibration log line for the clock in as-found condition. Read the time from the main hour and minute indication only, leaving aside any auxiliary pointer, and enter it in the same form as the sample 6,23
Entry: 8,10
